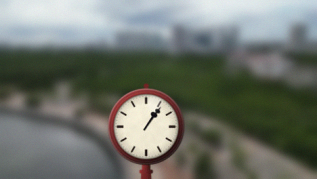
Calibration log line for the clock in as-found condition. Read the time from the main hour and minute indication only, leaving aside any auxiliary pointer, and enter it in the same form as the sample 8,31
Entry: 1,06
